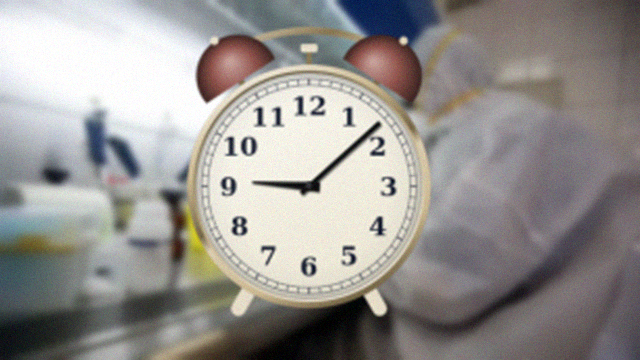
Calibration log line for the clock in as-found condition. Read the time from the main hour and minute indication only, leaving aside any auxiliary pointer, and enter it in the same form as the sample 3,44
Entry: 9,08
